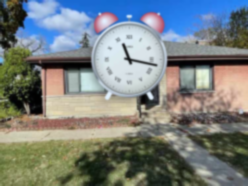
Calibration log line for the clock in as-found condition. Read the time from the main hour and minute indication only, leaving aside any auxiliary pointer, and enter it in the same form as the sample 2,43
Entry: 11,17
